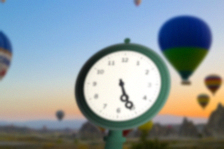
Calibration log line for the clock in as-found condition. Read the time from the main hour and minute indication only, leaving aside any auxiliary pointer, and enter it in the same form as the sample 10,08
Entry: 5,26
